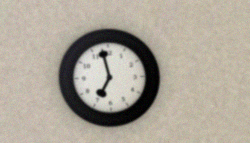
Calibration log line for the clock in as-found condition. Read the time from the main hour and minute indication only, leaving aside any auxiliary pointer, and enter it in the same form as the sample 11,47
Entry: 6,58
